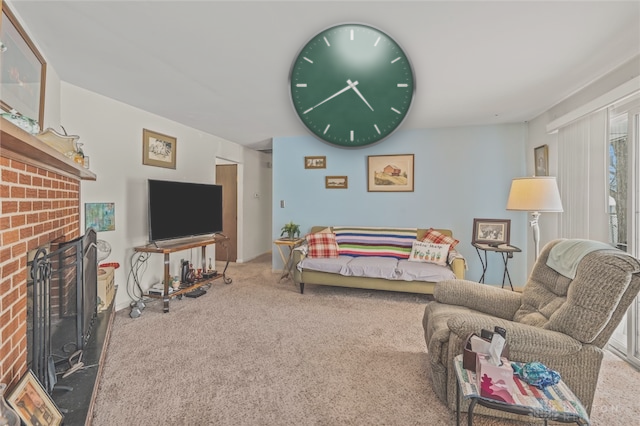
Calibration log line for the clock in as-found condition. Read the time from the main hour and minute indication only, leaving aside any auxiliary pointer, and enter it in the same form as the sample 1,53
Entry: 4,40
